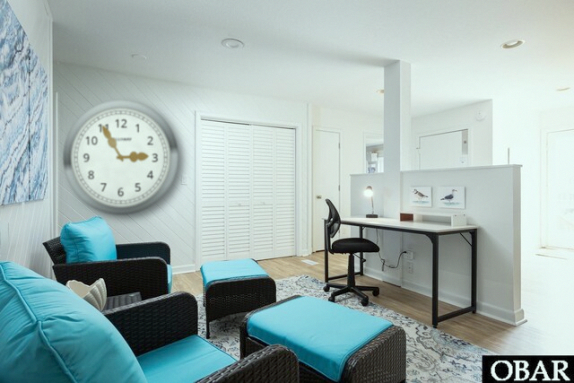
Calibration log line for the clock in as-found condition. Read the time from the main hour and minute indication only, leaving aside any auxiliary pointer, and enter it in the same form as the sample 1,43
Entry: 2,55
